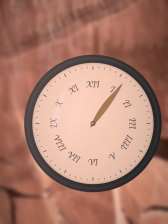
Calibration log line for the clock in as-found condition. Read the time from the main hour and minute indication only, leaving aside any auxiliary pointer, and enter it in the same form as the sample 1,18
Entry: 1,06
